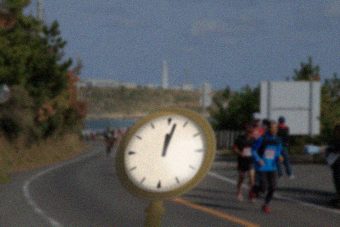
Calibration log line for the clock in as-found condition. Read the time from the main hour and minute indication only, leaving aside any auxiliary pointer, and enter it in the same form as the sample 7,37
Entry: 12,02
